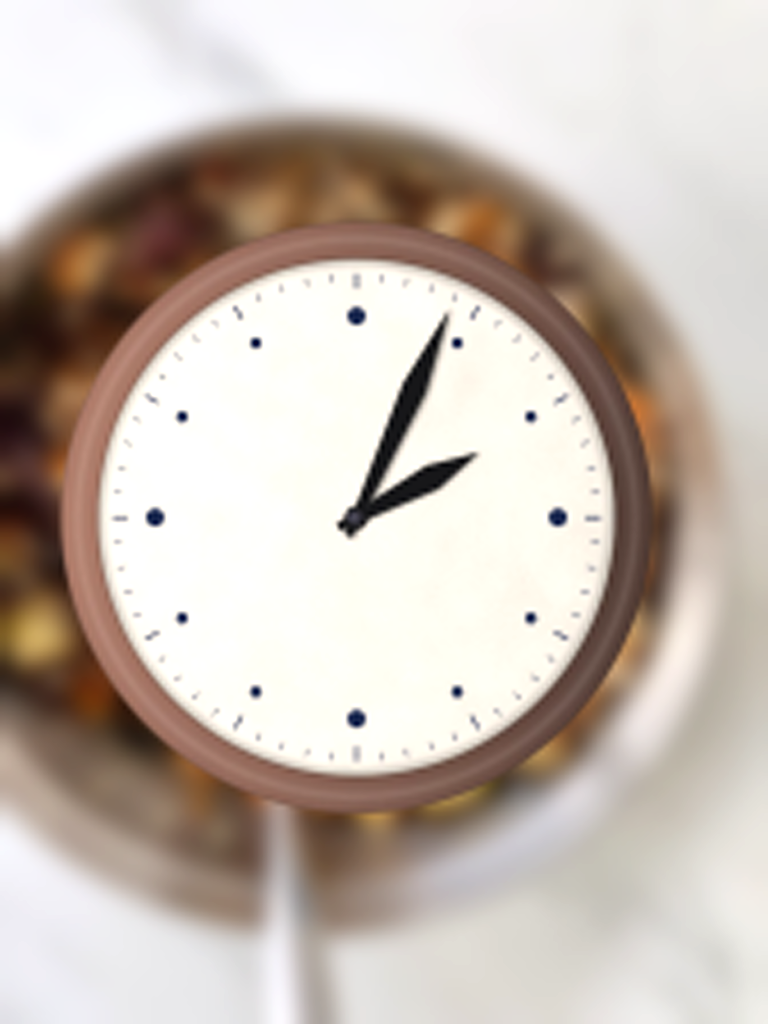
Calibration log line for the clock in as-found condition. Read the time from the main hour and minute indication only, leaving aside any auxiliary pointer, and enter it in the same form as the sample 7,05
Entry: 2,04
